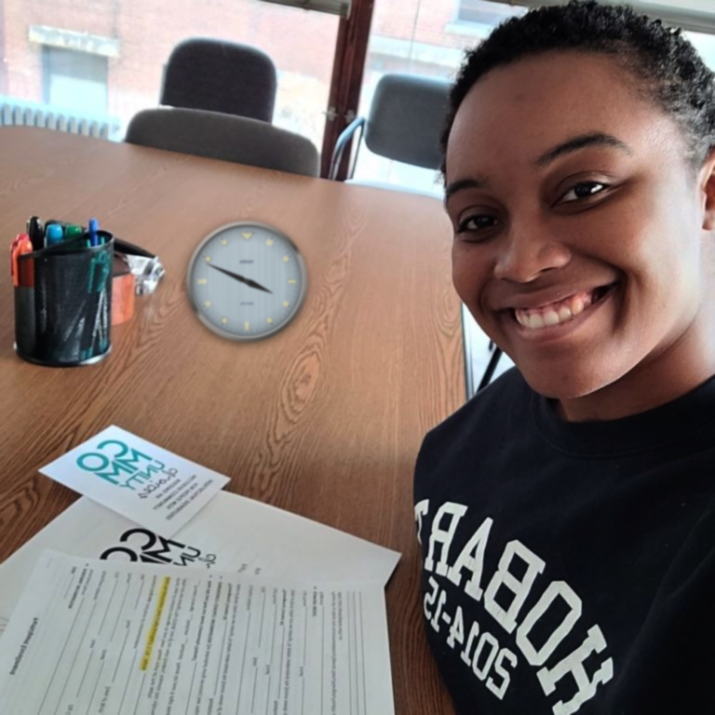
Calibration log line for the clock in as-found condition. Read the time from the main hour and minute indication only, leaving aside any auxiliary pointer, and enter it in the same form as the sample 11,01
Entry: 3,49
